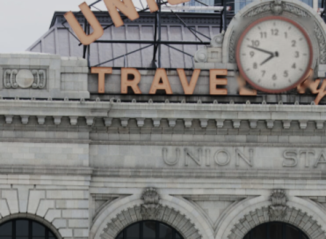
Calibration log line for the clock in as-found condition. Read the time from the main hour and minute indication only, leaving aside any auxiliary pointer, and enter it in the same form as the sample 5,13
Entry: 7,48
